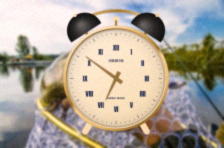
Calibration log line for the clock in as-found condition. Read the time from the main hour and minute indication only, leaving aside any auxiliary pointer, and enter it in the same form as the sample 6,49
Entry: 6,51
